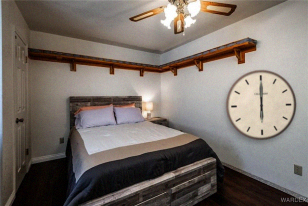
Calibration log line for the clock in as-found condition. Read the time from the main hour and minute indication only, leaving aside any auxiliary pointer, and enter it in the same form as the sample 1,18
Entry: 6,00
